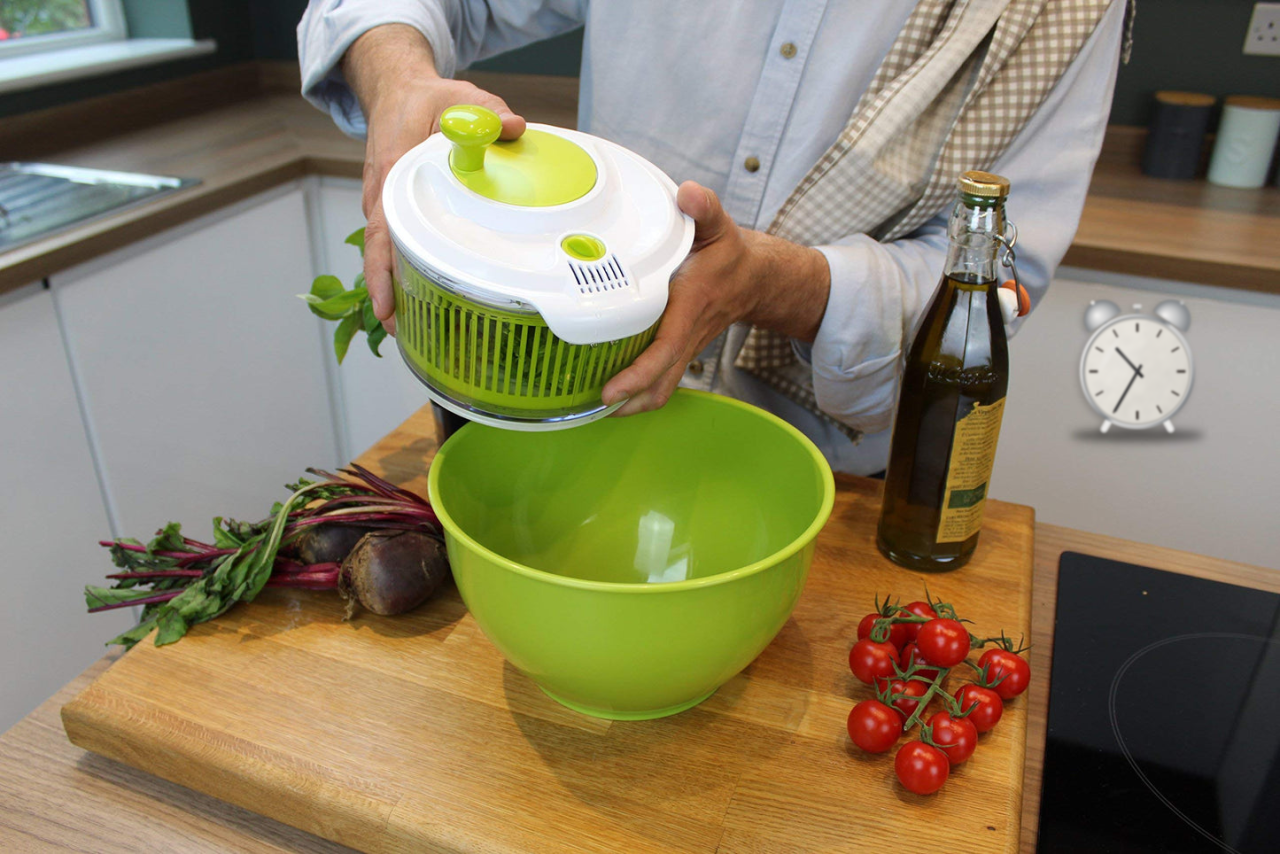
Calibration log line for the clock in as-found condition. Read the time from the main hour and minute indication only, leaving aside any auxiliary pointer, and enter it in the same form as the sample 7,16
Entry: 10,35
